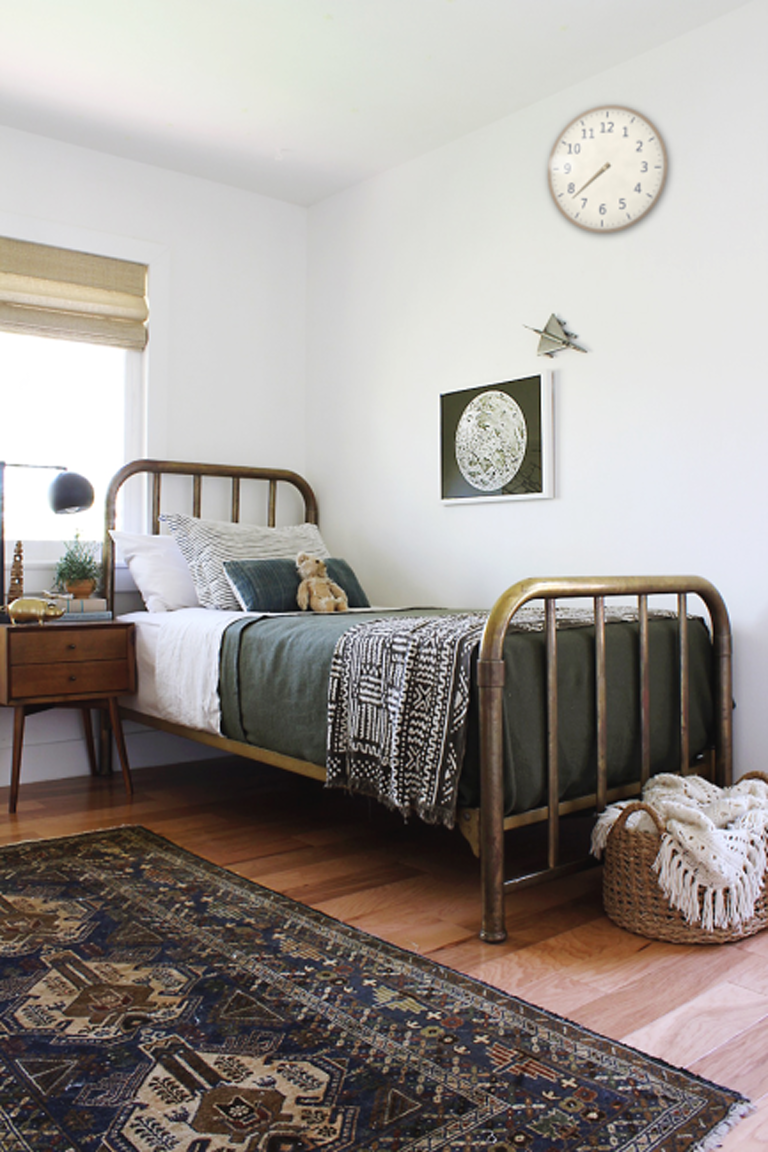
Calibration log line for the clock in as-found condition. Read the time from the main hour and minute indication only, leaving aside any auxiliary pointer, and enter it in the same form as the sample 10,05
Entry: 7,38
